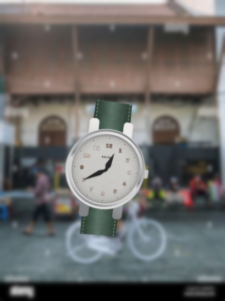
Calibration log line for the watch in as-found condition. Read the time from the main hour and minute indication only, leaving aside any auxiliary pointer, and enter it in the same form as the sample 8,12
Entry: 12,40
